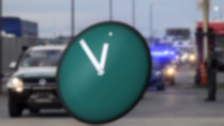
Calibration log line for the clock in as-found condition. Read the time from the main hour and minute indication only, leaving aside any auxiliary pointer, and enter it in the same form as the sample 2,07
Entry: 11,52
